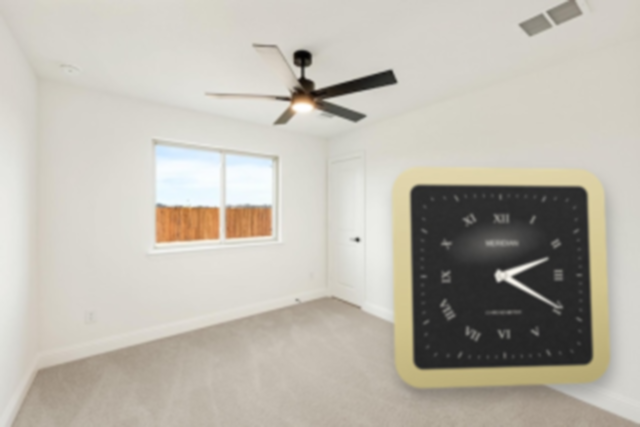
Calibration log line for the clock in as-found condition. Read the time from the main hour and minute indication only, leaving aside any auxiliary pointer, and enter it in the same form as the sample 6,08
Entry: 2,20
